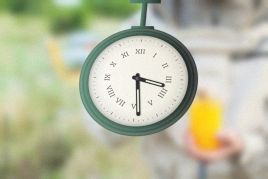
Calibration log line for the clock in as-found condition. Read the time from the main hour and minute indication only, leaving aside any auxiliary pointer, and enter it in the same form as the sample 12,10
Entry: 3,29
